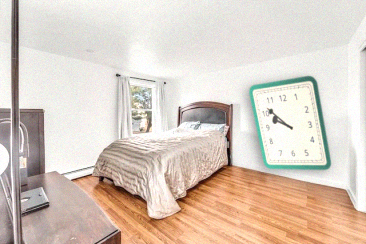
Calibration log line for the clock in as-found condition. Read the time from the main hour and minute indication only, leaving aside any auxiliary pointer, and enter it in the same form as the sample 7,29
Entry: 9,52
